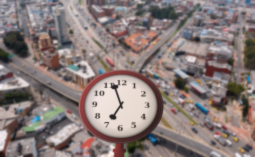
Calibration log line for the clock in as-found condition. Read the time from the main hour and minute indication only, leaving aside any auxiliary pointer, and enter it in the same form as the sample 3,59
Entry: 6,57
